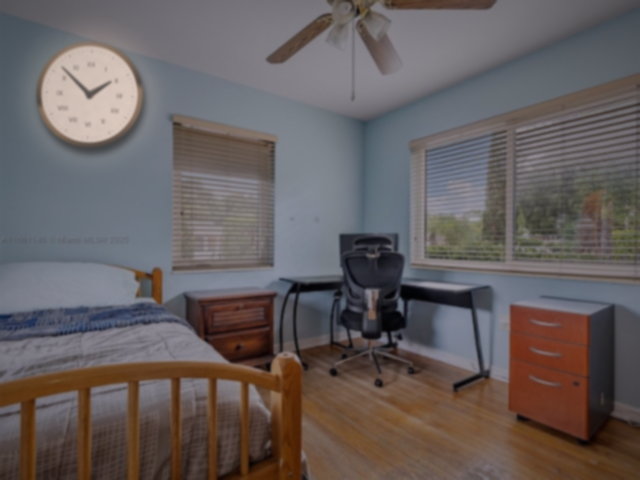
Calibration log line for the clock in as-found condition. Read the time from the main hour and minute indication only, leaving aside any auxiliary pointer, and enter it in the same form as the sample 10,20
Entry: 1,52
